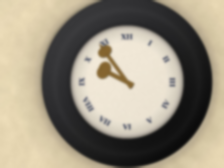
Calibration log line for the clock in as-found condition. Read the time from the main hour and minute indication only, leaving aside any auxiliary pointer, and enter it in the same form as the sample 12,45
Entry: 9,54
